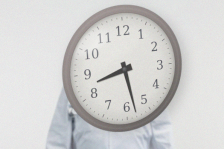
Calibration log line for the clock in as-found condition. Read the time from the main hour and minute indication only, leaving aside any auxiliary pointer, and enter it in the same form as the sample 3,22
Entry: 8,28
